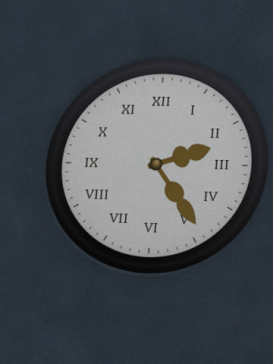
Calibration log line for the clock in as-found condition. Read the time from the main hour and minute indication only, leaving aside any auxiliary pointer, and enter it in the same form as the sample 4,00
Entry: 2,24
